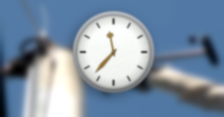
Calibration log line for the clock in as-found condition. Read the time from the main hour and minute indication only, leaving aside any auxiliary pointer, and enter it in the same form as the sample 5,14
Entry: 11,37
